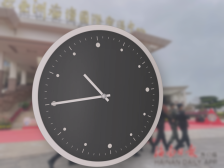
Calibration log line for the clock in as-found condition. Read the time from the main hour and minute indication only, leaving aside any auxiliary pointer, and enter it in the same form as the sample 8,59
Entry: 10,45
